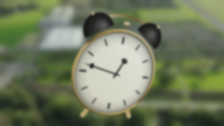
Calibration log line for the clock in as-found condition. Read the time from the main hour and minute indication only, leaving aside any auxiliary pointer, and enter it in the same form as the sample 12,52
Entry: 12,47
